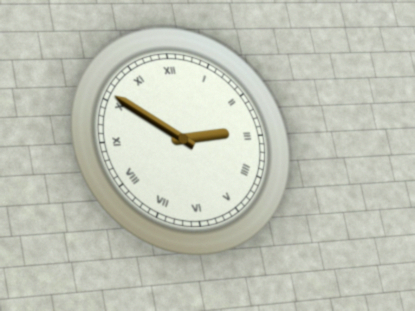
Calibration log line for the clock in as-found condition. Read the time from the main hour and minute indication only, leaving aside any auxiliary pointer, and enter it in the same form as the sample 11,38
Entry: 2,51
